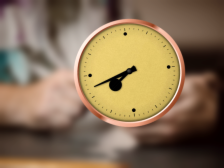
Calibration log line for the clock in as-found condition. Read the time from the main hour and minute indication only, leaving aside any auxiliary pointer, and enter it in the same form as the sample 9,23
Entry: 7,42
